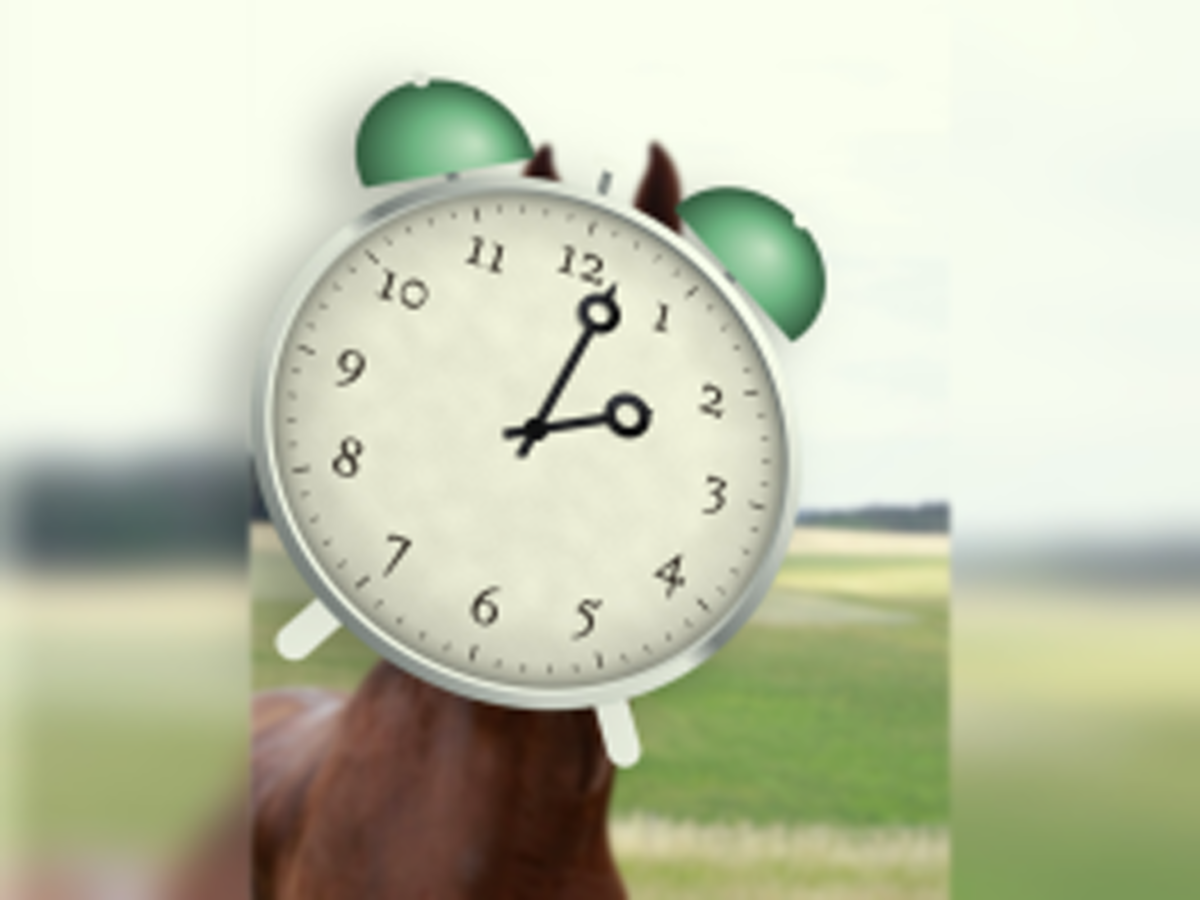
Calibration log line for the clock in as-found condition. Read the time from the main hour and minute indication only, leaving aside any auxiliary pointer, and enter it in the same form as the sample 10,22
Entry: 2,02
